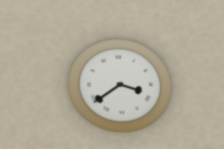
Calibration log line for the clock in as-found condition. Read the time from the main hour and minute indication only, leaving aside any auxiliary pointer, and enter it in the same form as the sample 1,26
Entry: 3,39
